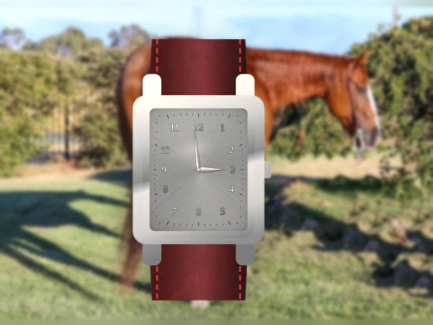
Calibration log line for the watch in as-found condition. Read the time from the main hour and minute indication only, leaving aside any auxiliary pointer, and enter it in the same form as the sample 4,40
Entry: 2,59
